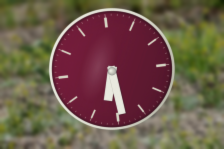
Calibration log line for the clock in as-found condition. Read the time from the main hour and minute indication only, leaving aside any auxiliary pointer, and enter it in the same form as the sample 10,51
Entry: 6,29
